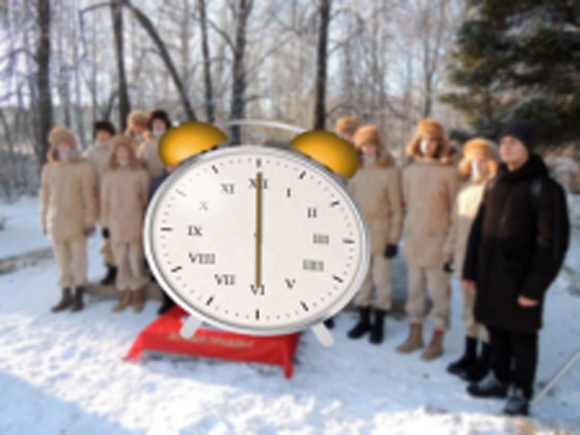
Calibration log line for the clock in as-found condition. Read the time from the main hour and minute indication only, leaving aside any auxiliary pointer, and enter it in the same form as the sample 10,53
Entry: 6,00
